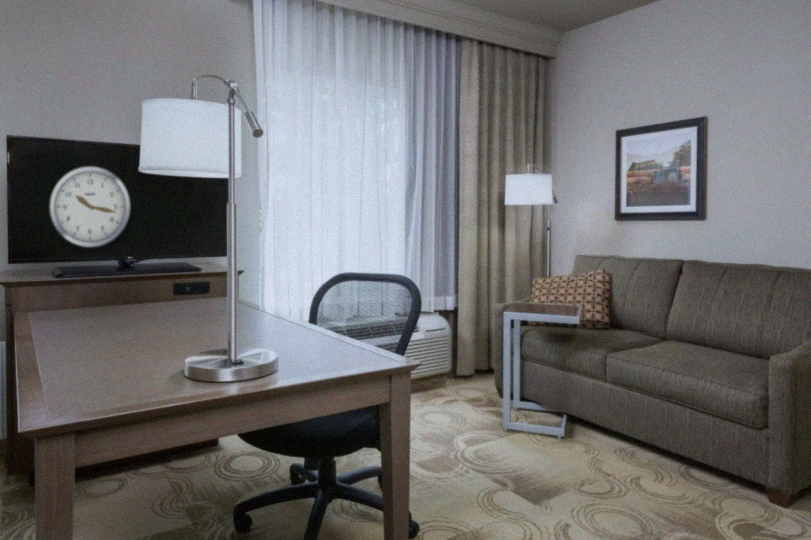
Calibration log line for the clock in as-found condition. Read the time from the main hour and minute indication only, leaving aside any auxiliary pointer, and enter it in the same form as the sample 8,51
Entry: 10,17
